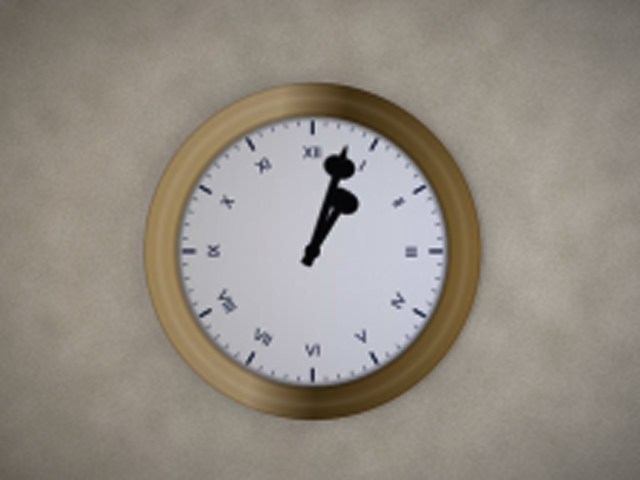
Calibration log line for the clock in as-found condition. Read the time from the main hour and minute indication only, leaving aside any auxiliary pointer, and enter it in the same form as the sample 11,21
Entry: 1,03
